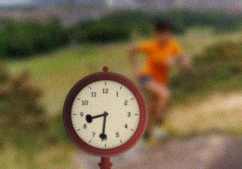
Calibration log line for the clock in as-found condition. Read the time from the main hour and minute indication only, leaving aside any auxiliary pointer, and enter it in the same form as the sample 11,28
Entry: 8,31
